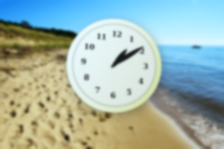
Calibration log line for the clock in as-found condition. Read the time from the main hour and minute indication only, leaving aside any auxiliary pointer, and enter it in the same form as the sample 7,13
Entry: 1,09
